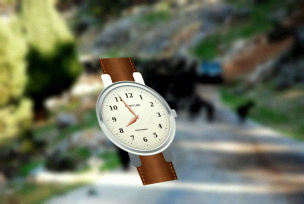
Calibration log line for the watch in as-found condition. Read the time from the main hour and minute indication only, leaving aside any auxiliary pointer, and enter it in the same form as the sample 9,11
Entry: 7,56
